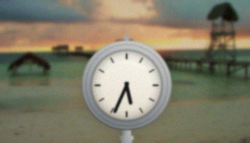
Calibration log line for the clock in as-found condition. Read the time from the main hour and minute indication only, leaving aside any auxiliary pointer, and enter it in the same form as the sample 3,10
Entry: 5,34
